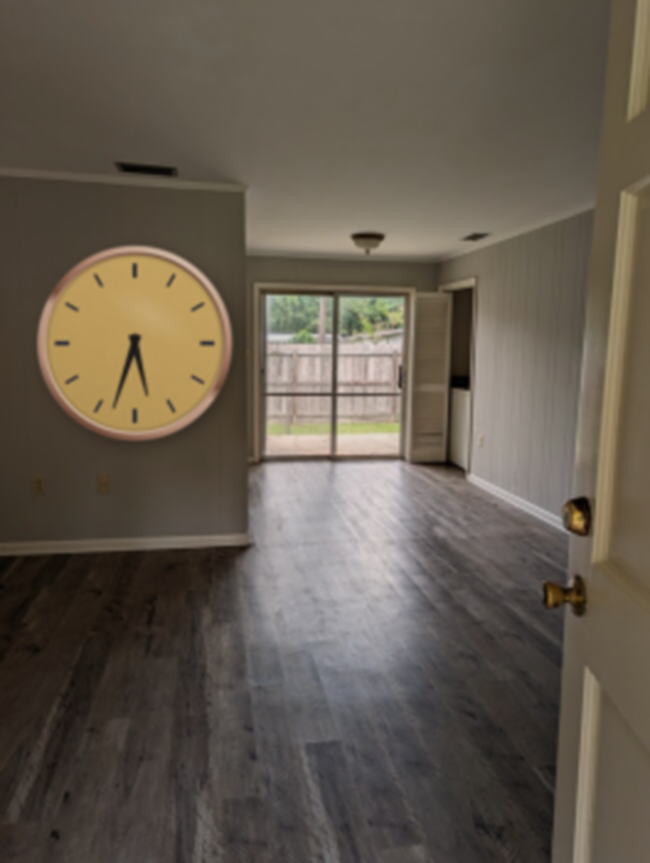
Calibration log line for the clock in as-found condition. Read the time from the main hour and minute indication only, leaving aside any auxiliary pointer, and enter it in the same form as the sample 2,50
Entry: 5,33
